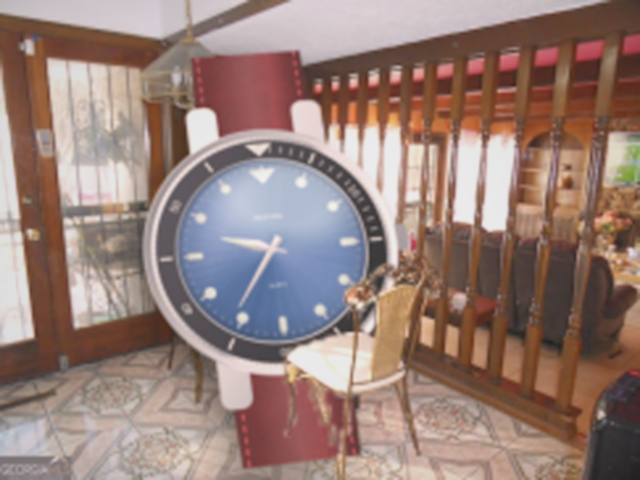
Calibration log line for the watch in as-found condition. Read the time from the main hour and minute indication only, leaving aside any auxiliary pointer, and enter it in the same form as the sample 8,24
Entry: 9,36
